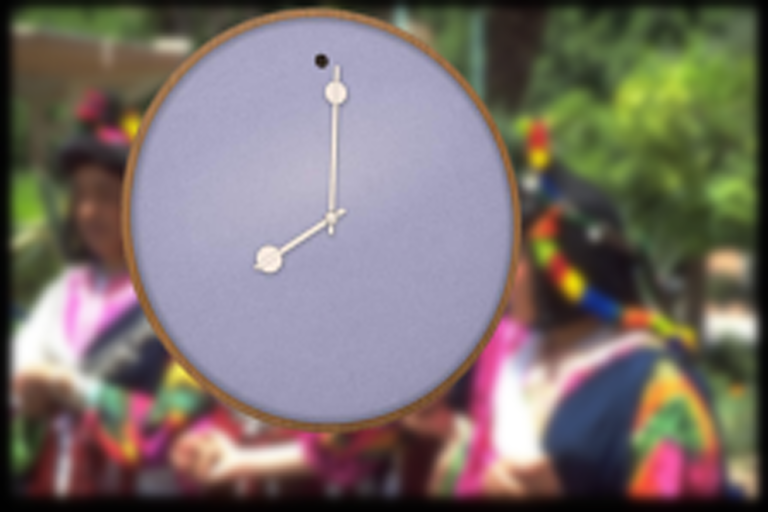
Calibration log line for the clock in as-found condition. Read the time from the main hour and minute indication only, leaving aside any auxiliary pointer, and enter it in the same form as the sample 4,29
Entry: 8,01
